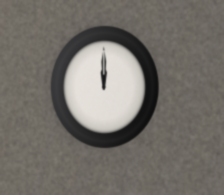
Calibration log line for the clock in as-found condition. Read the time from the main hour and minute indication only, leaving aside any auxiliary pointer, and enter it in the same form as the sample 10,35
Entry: 12,00
